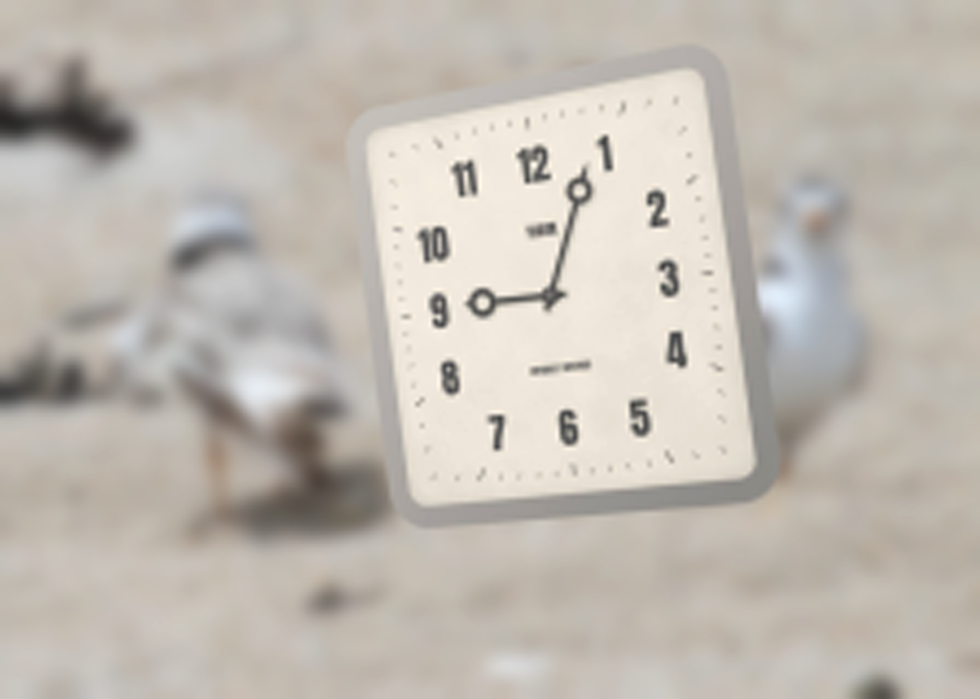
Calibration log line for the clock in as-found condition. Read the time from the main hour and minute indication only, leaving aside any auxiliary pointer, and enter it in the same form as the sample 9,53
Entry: 9,04
